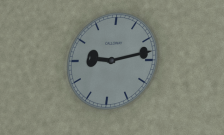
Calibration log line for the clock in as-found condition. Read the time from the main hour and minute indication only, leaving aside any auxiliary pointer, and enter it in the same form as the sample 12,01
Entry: 9,13
